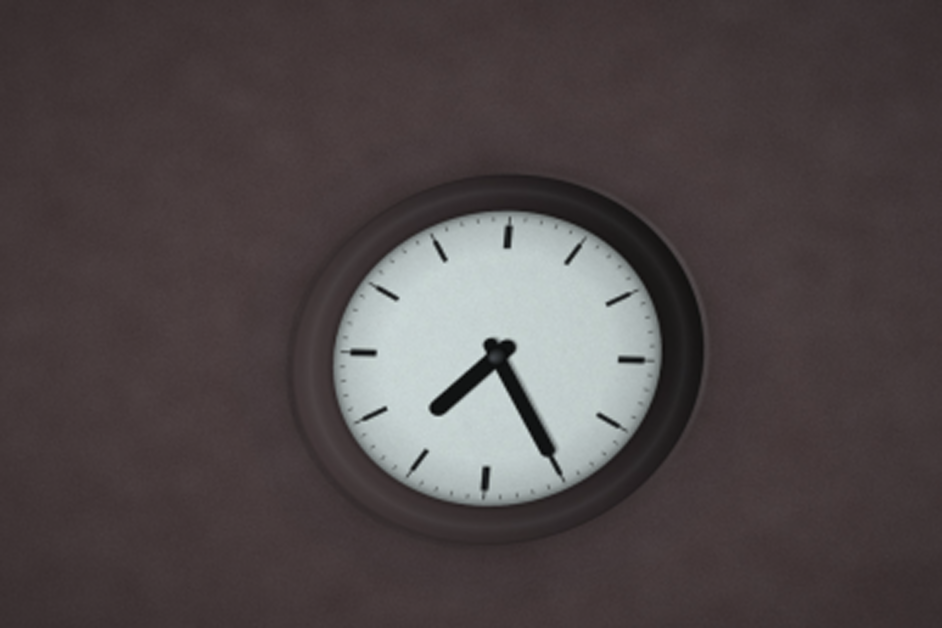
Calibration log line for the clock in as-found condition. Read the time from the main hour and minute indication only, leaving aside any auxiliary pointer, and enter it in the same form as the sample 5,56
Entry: 7,25
